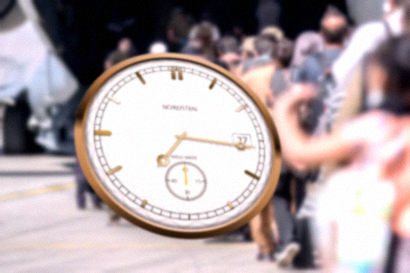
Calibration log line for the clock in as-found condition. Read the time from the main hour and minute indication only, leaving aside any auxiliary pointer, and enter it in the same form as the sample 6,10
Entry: 7,16
